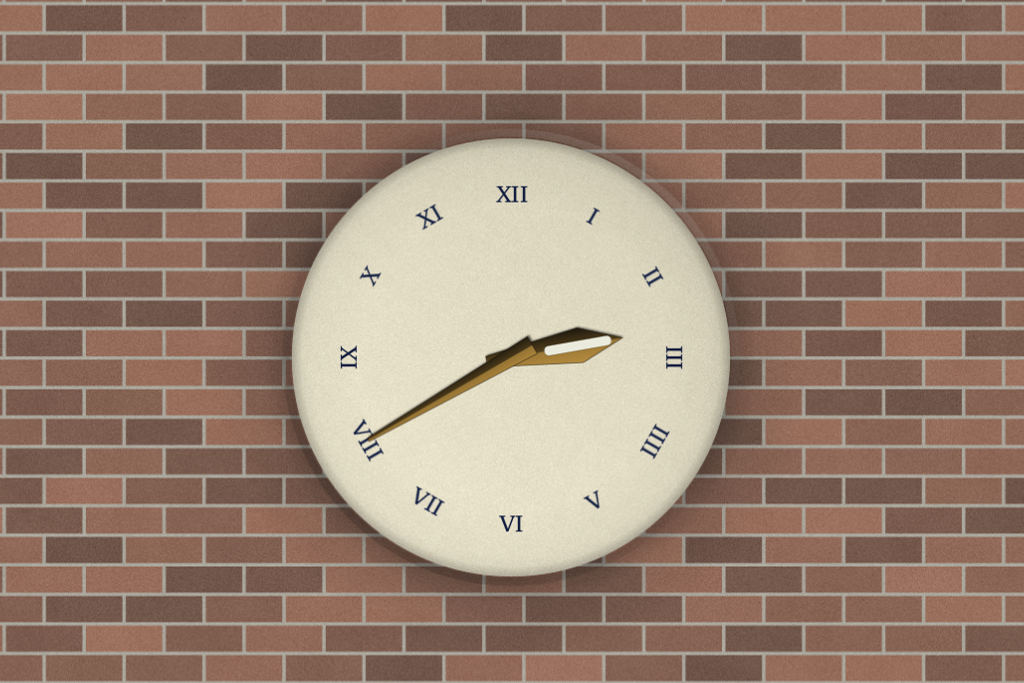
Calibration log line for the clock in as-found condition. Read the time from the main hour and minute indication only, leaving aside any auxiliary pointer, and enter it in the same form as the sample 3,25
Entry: 2,40
